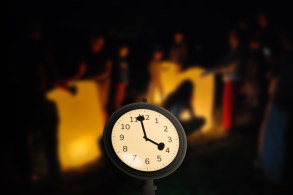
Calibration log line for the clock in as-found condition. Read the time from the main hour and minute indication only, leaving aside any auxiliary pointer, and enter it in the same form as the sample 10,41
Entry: 3,58
